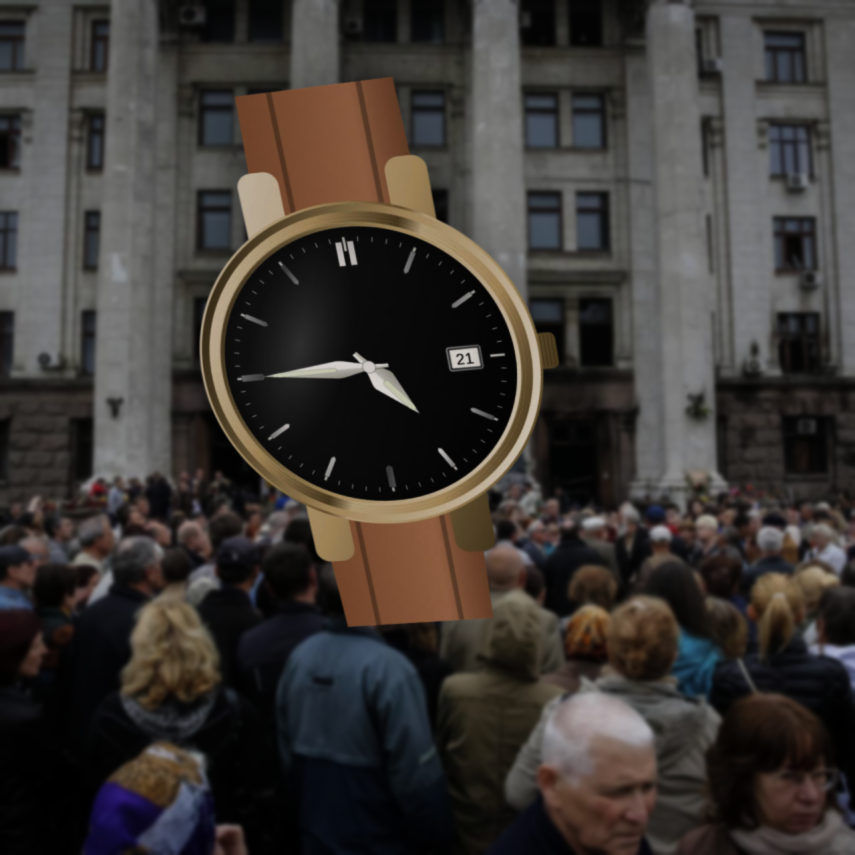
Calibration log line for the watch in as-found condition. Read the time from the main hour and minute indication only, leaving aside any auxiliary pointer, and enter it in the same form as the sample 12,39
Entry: 4,45
